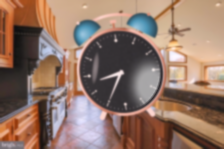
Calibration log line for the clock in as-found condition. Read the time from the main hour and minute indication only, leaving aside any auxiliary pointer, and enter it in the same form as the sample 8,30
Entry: 8,35
